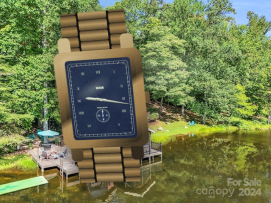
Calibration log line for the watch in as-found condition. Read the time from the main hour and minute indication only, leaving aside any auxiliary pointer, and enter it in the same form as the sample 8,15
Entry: 9,17
